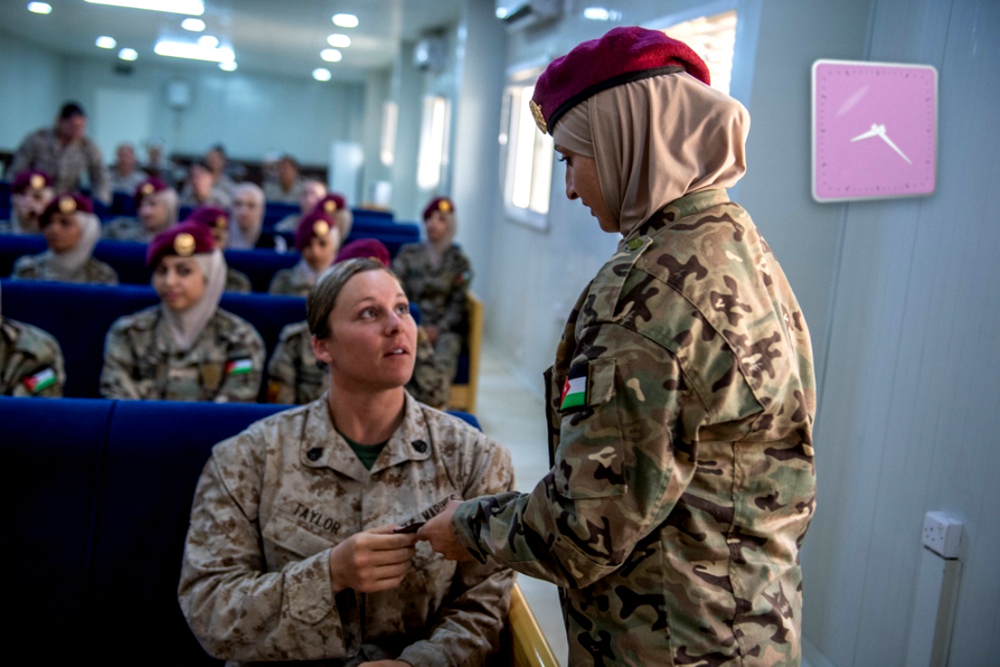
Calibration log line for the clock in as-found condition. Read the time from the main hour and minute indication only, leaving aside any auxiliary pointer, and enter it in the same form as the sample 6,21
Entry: 8,22
